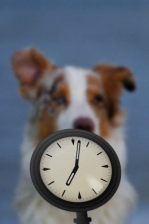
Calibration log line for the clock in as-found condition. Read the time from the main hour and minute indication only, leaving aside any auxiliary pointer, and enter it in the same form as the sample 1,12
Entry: 7,02
